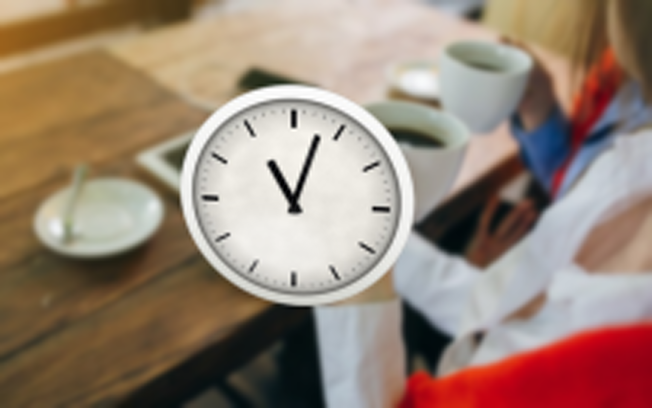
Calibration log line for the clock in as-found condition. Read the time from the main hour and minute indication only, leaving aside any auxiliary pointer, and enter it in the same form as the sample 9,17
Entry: 11,03
